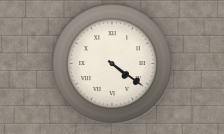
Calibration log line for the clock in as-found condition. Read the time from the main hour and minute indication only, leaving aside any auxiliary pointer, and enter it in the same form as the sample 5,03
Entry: 4,21
